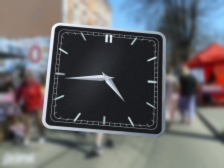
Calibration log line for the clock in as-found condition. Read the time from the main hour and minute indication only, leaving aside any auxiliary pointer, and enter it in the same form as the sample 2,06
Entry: 4,44
